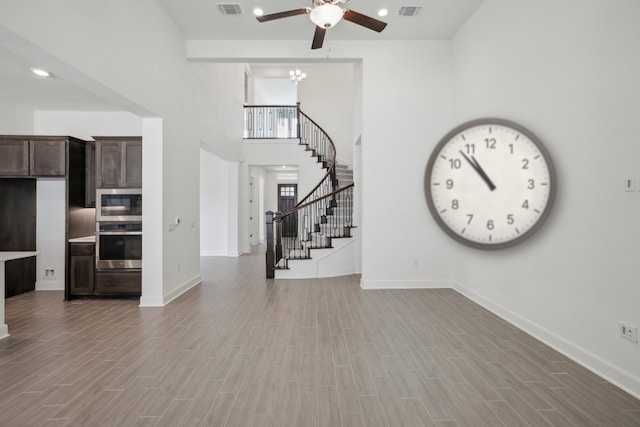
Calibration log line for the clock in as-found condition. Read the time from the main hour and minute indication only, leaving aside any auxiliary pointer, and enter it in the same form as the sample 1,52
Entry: 10,53
